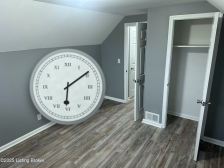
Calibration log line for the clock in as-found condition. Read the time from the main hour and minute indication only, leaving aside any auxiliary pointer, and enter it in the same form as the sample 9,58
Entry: 6,09
